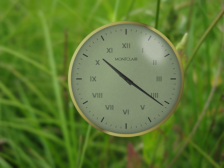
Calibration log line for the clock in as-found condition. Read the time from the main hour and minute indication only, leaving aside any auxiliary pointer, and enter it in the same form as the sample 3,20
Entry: 10,21
